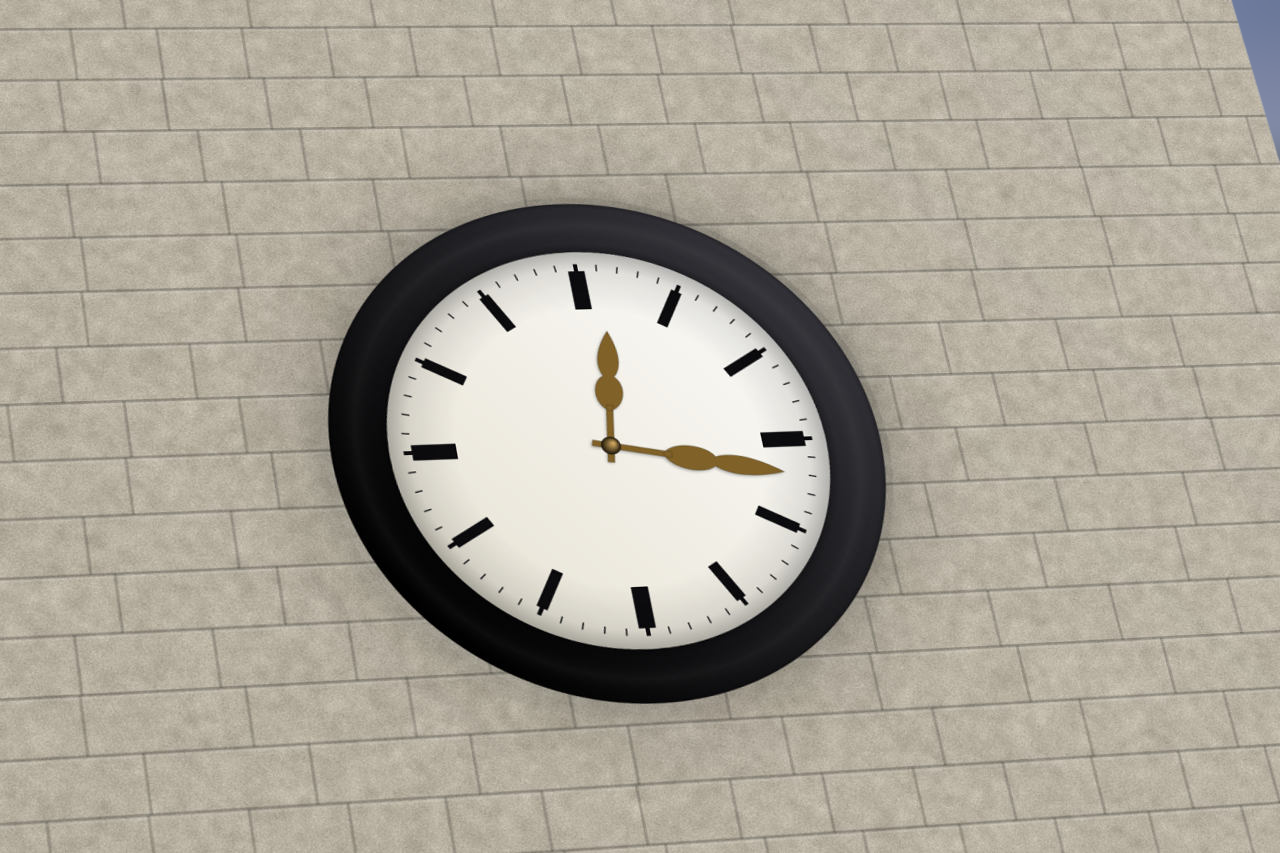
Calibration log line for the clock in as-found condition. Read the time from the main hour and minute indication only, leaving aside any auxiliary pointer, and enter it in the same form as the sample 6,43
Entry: 12,17
